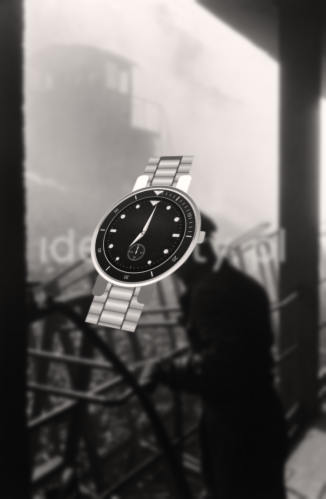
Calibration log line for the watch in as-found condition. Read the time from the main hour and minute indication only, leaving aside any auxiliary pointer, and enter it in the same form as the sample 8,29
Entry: 7,01
